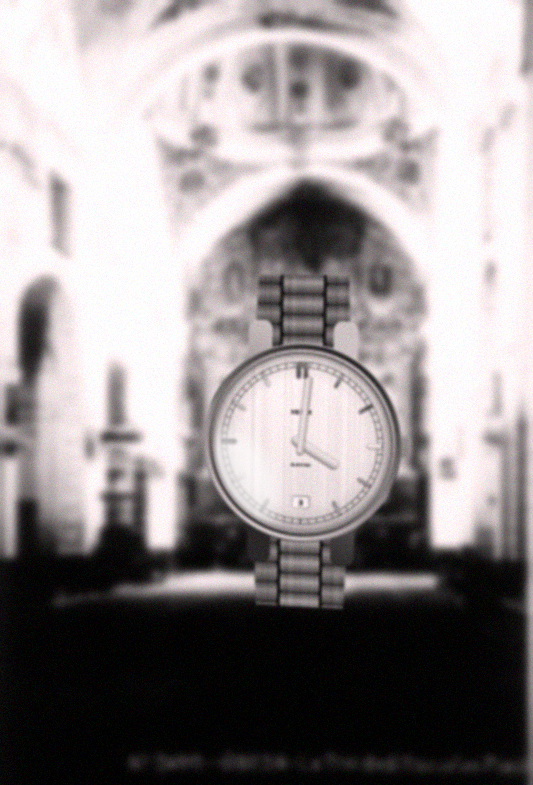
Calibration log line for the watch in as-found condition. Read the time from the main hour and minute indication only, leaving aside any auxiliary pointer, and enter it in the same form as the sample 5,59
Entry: 4,01
